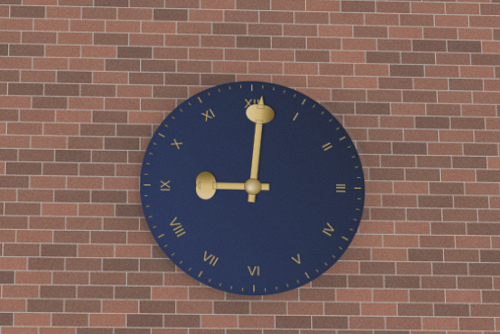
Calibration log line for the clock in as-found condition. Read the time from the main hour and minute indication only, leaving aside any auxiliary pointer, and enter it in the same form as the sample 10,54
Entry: 9,01
